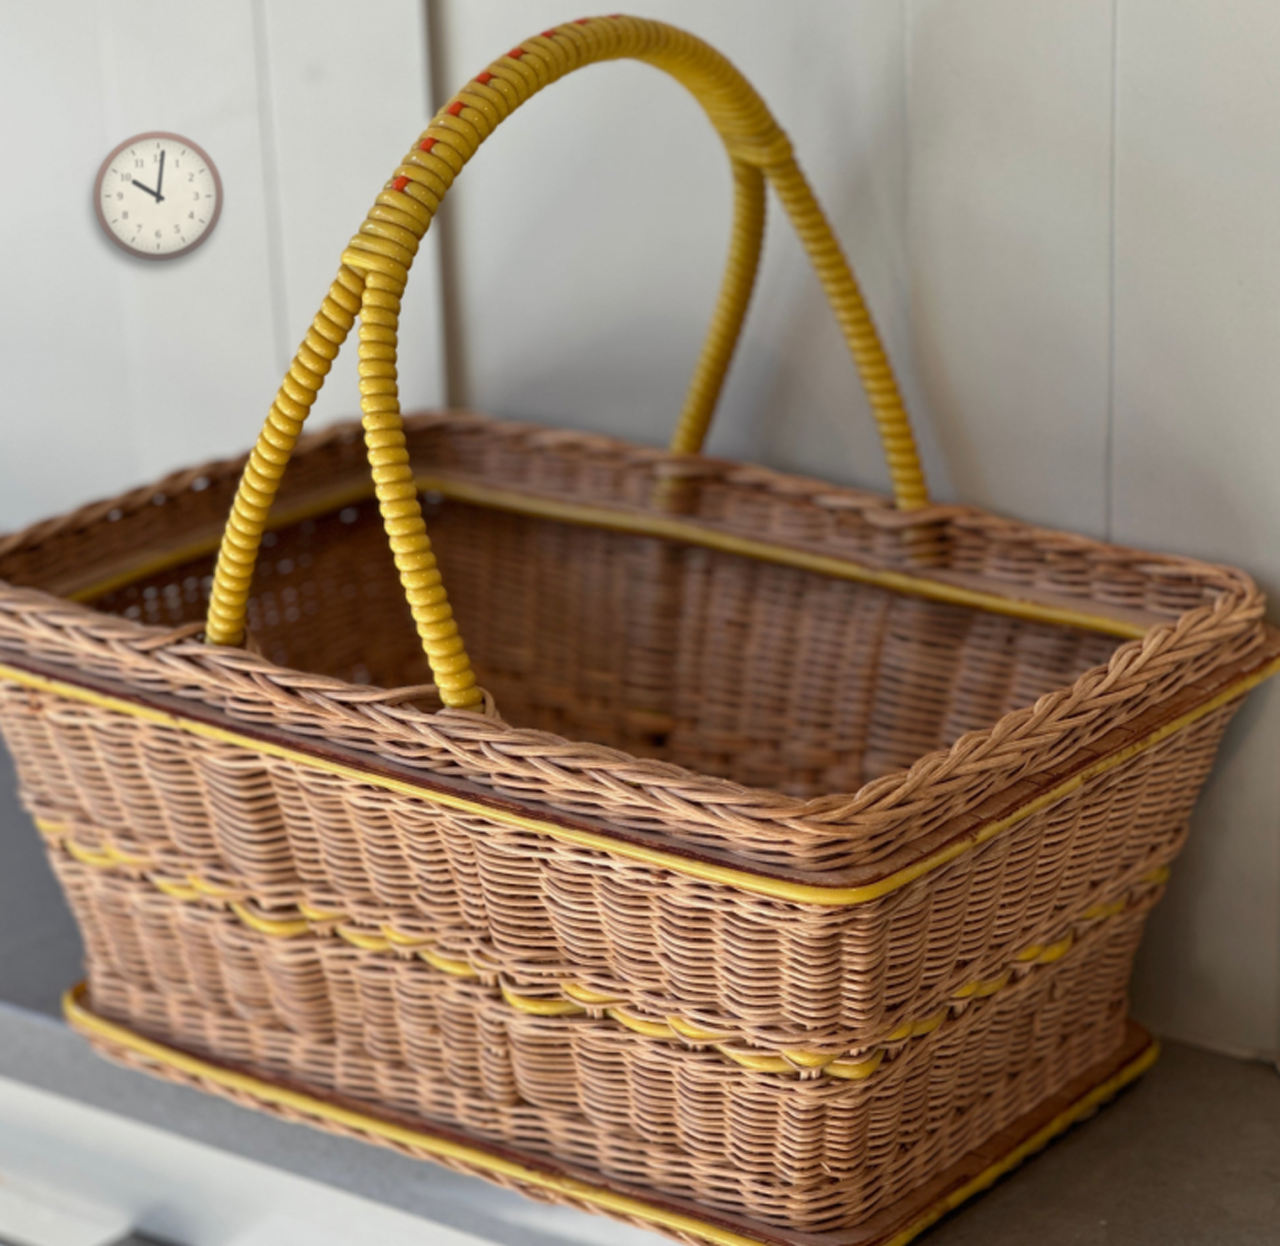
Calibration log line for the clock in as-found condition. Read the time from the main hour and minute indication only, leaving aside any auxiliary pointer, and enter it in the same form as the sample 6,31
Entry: 10,01
